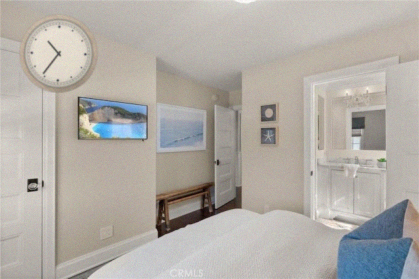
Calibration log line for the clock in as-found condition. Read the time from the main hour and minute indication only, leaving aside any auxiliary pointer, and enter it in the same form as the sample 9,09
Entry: 10,36
